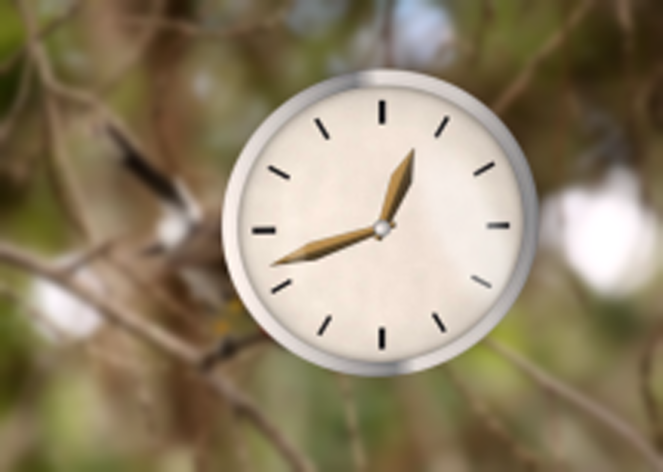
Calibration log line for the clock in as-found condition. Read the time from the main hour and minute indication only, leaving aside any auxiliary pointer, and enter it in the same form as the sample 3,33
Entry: 12,42
